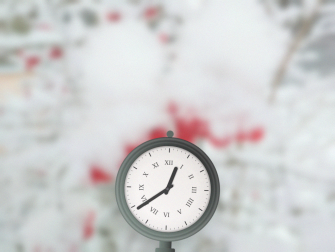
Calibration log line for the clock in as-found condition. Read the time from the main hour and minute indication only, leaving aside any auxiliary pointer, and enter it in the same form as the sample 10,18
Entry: 12,39
